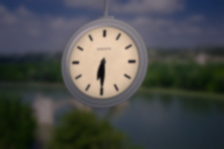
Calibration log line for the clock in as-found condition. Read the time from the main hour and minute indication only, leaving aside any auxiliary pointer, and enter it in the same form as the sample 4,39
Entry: 6,30
